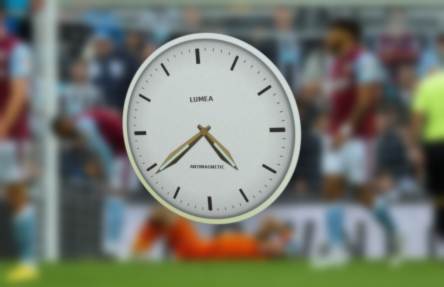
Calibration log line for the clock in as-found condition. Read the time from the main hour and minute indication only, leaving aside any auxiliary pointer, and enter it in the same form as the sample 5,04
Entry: 4,39
